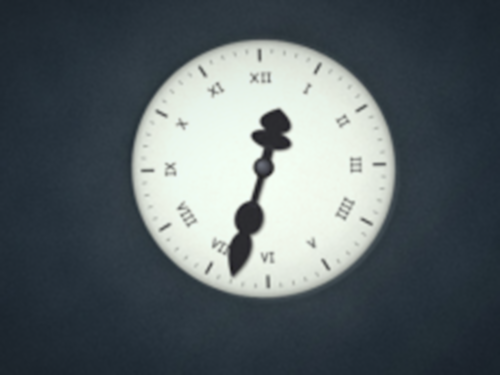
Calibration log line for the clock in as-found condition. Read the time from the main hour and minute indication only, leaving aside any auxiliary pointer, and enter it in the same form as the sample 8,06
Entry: 12,33
